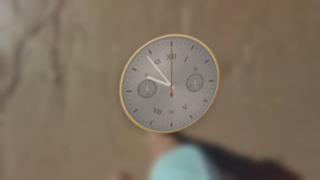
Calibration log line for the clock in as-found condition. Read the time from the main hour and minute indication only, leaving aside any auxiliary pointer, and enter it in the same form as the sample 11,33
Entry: 9,54
